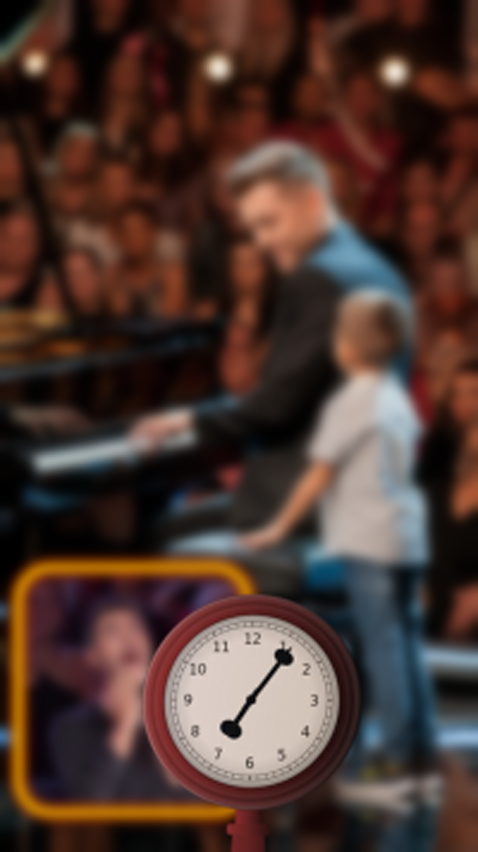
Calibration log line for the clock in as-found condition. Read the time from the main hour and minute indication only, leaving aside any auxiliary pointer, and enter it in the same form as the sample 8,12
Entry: 7,06
